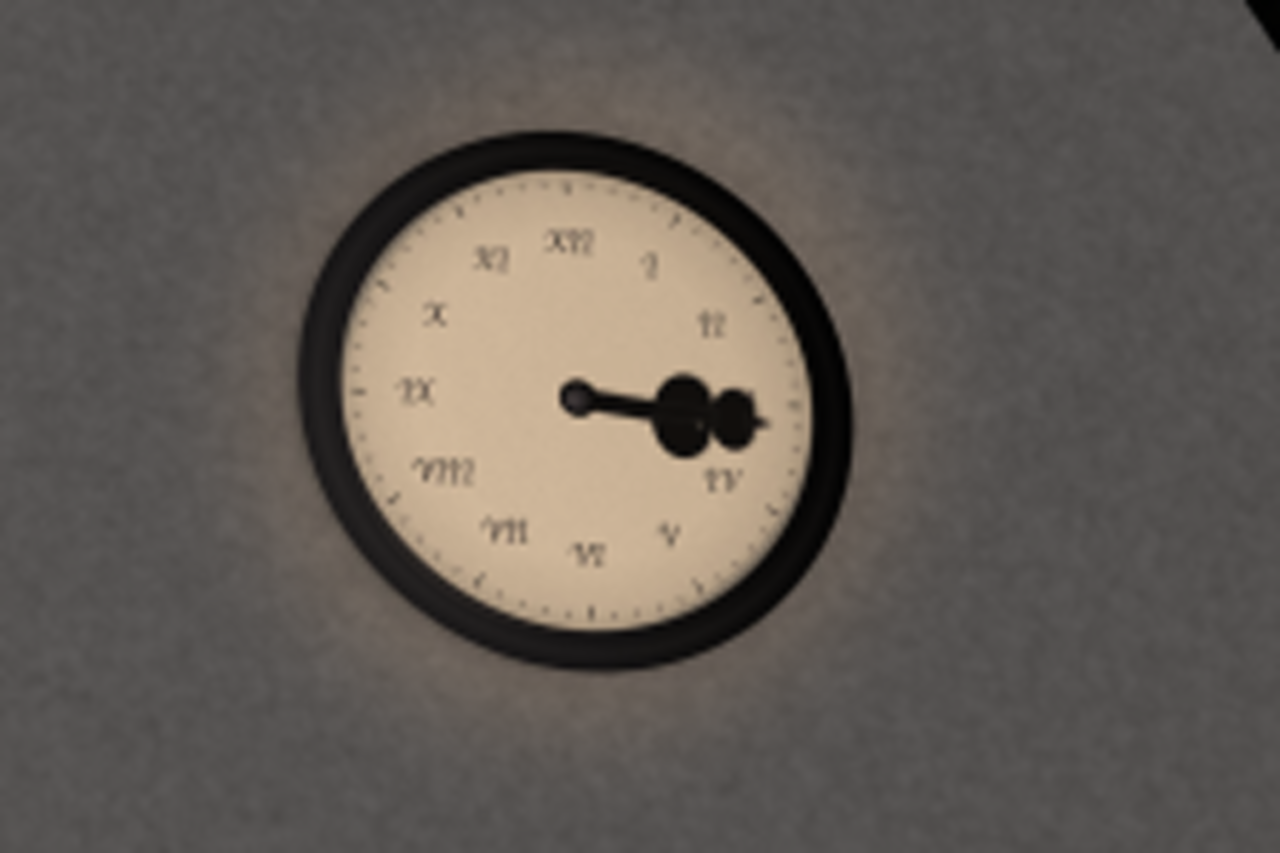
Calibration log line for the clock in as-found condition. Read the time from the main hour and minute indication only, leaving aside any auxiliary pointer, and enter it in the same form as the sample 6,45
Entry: 3,16
